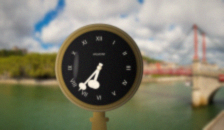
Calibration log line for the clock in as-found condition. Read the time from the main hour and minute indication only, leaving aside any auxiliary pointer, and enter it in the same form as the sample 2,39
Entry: 6,37
